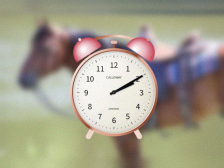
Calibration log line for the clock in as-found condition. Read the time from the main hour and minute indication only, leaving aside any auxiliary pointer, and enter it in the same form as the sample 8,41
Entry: 2,10
